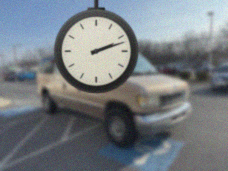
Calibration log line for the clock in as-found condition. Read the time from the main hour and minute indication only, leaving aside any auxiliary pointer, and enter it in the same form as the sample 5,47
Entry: 2,12
